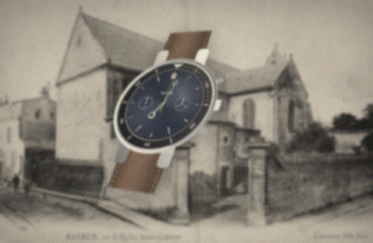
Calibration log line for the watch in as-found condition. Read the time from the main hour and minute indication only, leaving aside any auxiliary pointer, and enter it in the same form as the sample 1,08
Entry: 7,02
